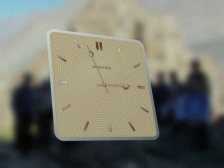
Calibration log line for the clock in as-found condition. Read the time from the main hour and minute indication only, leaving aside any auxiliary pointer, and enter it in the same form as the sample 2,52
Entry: 2,57
